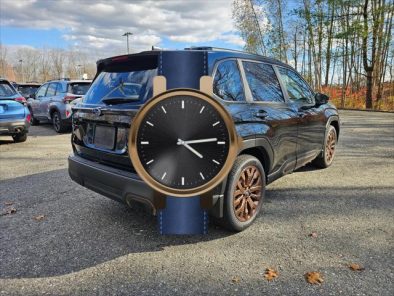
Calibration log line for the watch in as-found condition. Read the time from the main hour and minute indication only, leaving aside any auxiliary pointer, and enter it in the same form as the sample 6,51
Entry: 4,14
